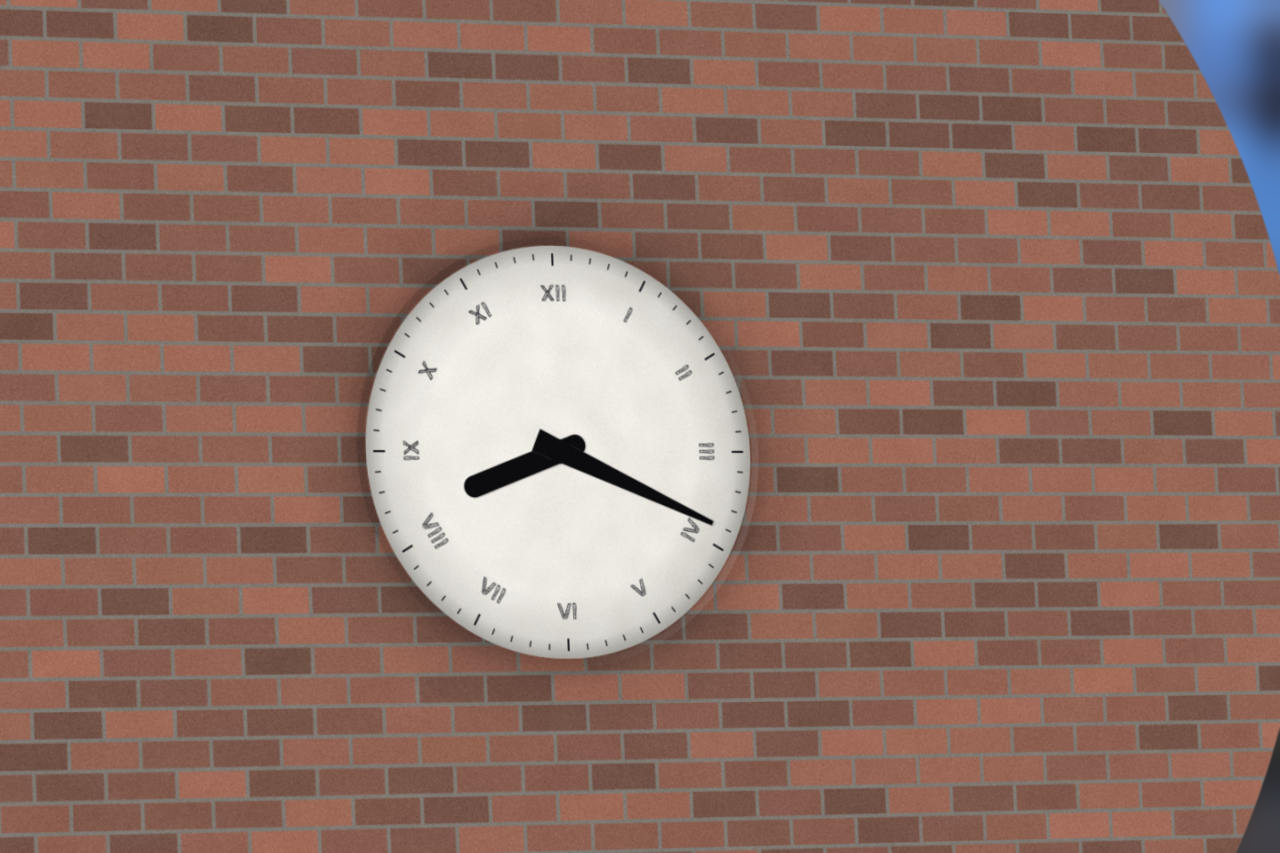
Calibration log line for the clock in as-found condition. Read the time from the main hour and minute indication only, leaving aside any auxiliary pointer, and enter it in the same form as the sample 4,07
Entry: 8,19
